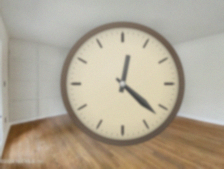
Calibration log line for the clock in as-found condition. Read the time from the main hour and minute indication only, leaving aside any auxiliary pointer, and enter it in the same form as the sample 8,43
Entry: 12,22
